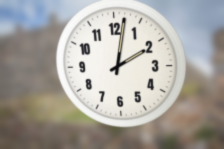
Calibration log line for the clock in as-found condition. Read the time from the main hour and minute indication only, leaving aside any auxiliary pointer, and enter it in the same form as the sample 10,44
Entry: 2,02
